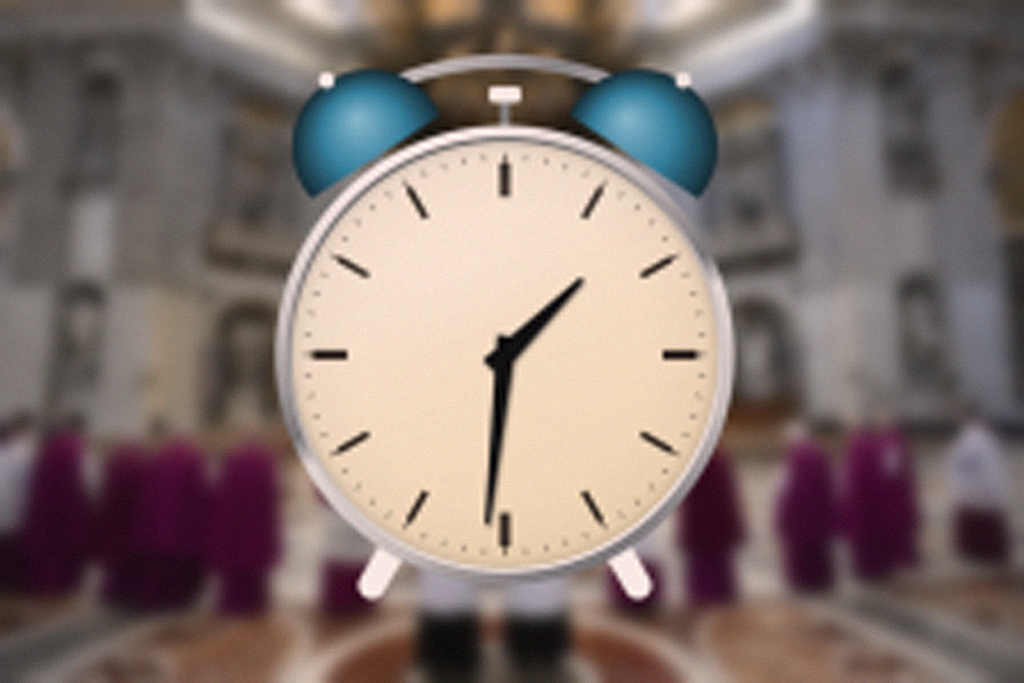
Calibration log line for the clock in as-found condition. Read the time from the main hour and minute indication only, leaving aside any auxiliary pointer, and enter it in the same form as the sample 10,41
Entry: 1,31
